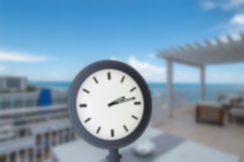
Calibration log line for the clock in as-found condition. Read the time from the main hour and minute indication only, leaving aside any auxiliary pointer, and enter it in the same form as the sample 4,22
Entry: 2,13
